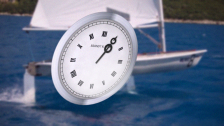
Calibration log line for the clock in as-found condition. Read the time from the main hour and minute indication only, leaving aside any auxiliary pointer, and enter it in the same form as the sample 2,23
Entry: 1,05
